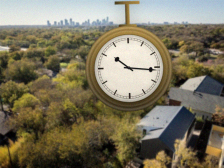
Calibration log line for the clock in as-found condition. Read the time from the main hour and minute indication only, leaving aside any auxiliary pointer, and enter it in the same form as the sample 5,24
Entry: 10,16
